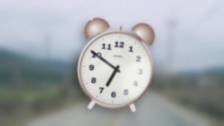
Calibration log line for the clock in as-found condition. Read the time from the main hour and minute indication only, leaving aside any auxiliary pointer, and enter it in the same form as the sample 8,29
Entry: 6,50
